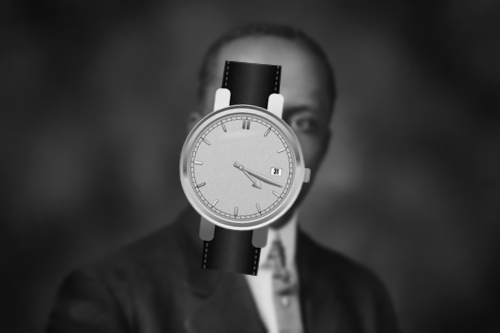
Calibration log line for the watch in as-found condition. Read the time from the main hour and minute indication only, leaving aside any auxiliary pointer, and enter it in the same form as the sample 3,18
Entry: 4,18
